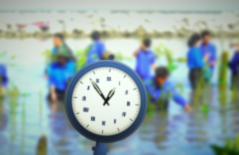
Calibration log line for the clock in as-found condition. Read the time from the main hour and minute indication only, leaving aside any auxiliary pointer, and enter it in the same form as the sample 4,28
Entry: 12,53
